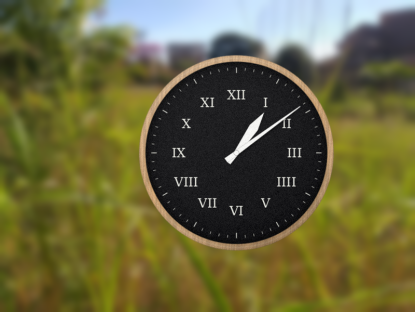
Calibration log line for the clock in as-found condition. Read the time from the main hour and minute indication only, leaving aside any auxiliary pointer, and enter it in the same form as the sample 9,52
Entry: 1,09
